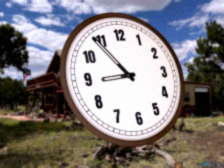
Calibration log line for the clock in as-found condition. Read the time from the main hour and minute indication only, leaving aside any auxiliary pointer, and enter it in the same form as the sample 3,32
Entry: 8,54
